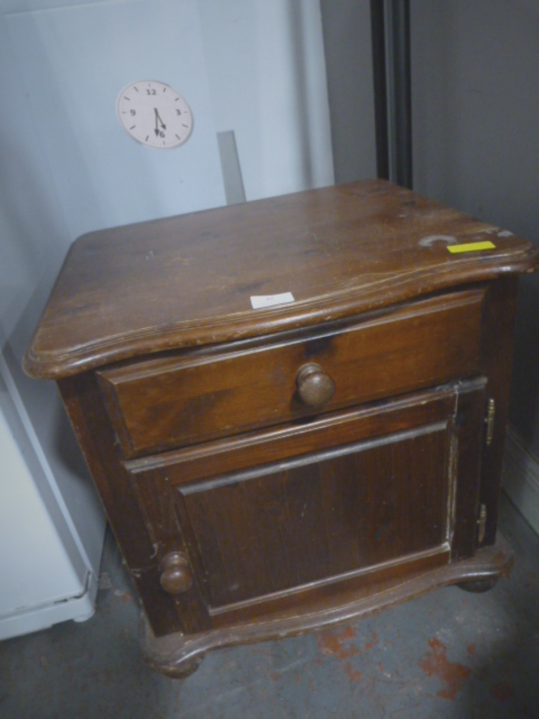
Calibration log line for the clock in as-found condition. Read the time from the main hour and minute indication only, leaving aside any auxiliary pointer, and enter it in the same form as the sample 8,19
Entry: 5,32
